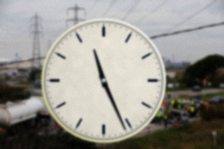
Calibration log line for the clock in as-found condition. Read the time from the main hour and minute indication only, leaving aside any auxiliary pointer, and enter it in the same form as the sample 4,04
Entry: 11,26
